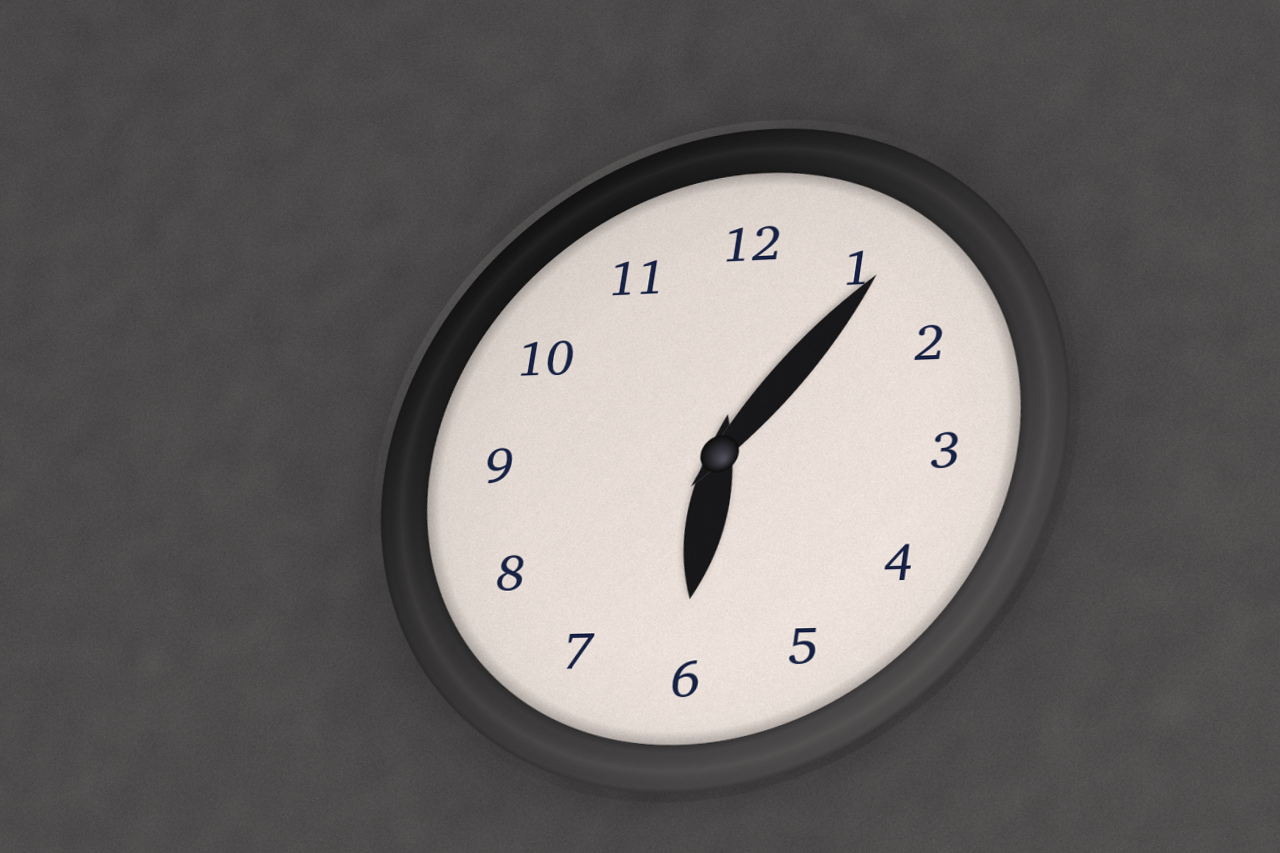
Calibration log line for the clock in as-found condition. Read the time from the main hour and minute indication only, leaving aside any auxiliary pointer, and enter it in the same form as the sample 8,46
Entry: 6,06
